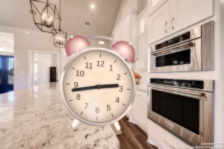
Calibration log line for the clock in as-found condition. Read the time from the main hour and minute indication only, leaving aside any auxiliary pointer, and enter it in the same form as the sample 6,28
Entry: 2,43
